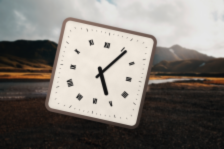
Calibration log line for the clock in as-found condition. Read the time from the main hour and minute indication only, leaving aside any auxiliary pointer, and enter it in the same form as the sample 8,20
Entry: 5,06
